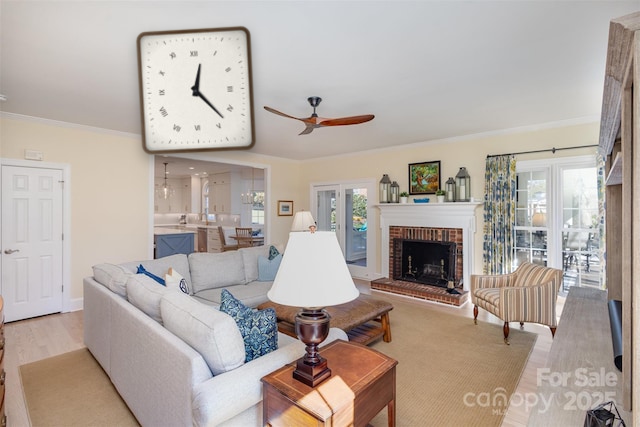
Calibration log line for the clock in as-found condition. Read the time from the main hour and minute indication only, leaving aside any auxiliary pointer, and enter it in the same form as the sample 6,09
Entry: 12,23
